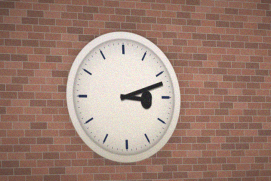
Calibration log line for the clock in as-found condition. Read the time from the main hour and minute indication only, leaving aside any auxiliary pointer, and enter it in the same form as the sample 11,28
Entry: 3,12
